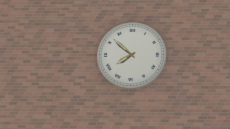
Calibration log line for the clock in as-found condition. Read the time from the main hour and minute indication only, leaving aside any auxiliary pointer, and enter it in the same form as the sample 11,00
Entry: 7,52
